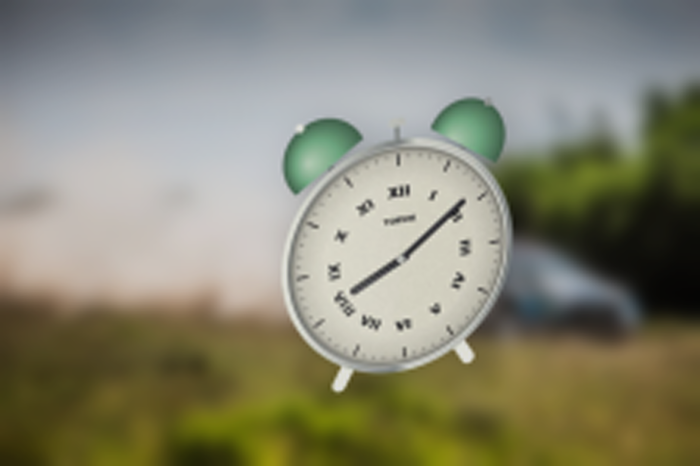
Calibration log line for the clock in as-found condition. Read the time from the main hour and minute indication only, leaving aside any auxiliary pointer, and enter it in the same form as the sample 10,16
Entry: 8,09
